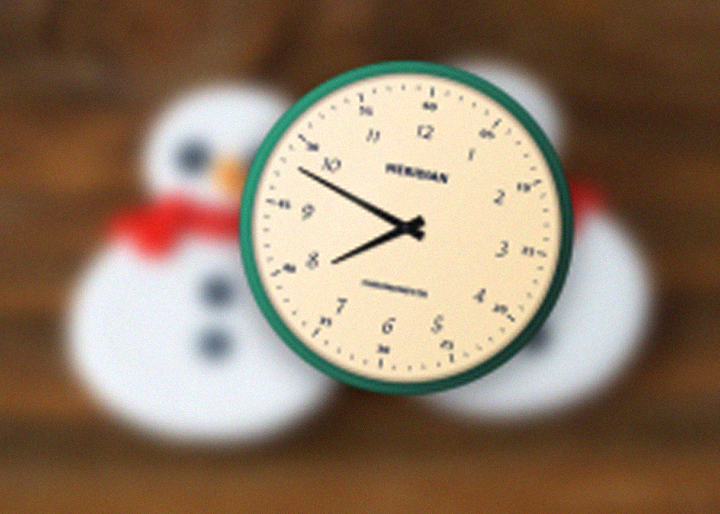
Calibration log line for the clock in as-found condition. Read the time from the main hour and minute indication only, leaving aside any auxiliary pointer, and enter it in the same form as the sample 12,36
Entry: 7,48
